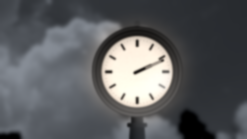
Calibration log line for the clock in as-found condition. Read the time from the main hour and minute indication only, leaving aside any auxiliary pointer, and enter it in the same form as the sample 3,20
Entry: 2,11
